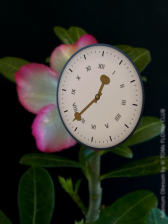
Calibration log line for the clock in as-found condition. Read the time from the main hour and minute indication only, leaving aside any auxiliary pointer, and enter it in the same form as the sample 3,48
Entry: 12,37
